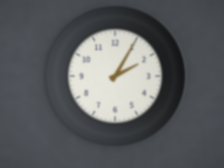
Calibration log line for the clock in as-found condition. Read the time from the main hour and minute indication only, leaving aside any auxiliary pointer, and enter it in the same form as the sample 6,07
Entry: 2,05
